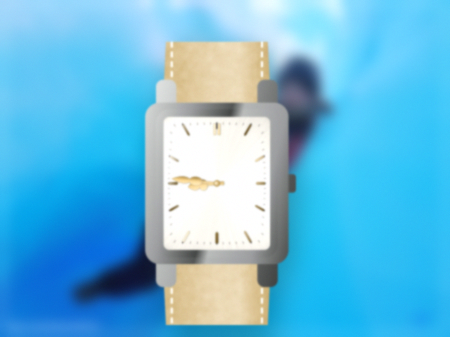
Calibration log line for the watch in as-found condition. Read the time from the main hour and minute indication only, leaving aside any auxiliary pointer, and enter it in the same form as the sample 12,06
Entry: 8,46
